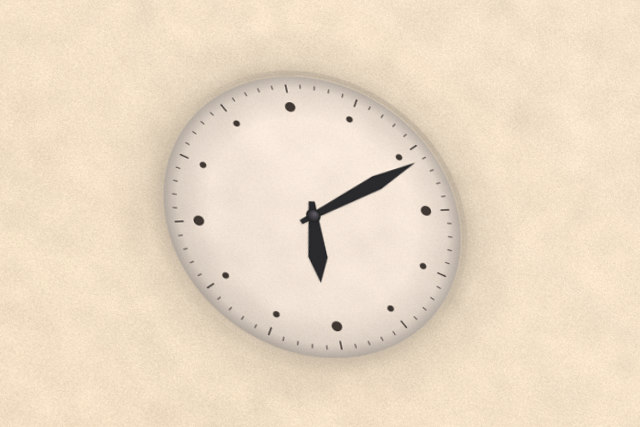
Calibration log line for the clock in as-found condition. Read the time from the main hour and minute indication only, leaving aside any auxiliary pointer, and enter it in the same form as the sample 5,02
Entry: 6,11
